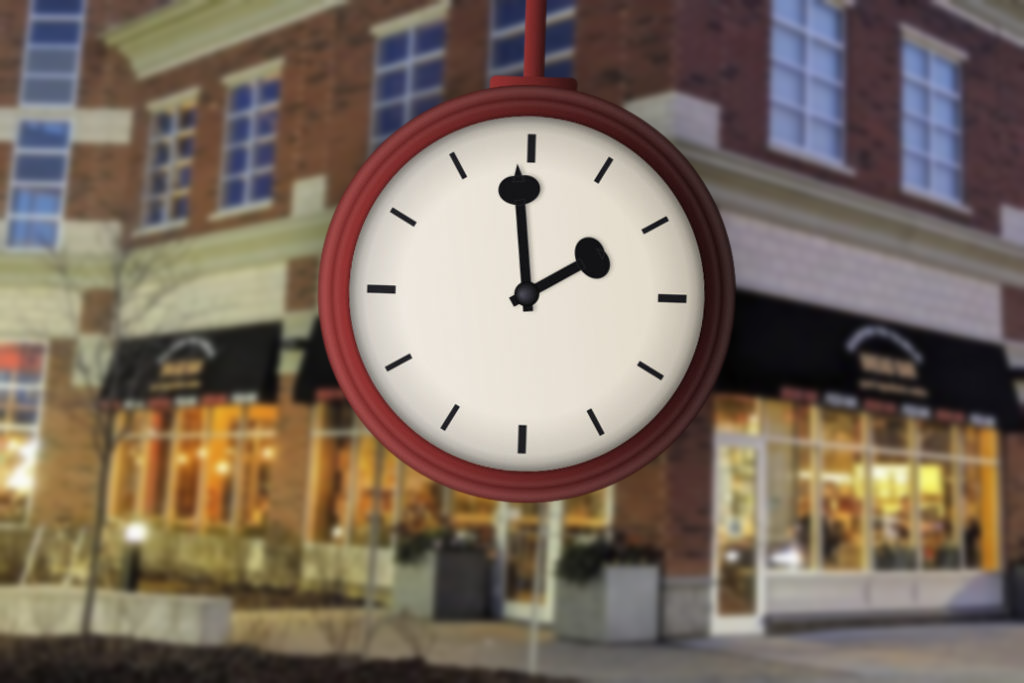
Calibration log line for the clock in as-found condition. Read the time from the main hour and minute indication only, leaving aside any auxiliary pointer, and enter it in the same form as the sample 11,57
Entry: 1,59
